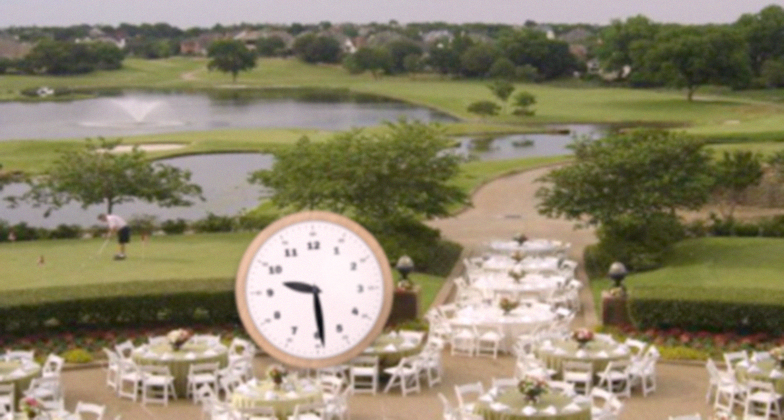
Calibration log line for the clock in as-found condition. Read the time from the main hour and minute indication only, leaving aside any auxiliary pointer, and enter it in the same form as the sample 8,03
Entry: 9,29
